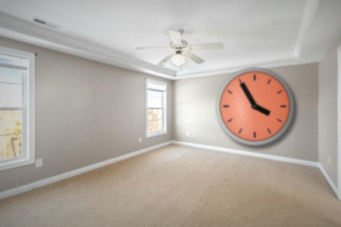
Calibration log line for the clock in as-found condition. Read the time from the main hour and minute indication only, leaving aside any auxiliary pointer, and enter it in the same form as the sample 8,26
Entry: 3,55
